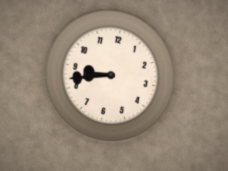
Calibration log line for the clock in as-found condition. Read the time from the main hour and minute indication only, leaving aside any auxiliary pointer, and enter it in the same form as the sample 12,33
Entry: 8,42
